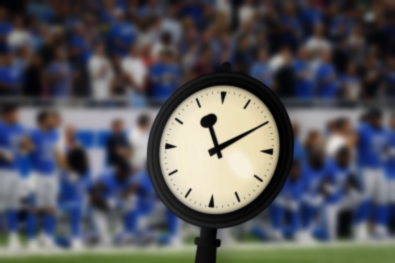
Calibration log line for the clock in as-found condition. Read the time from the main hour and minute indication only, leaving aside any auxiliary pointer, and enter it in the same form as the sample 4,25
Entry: 11,10
